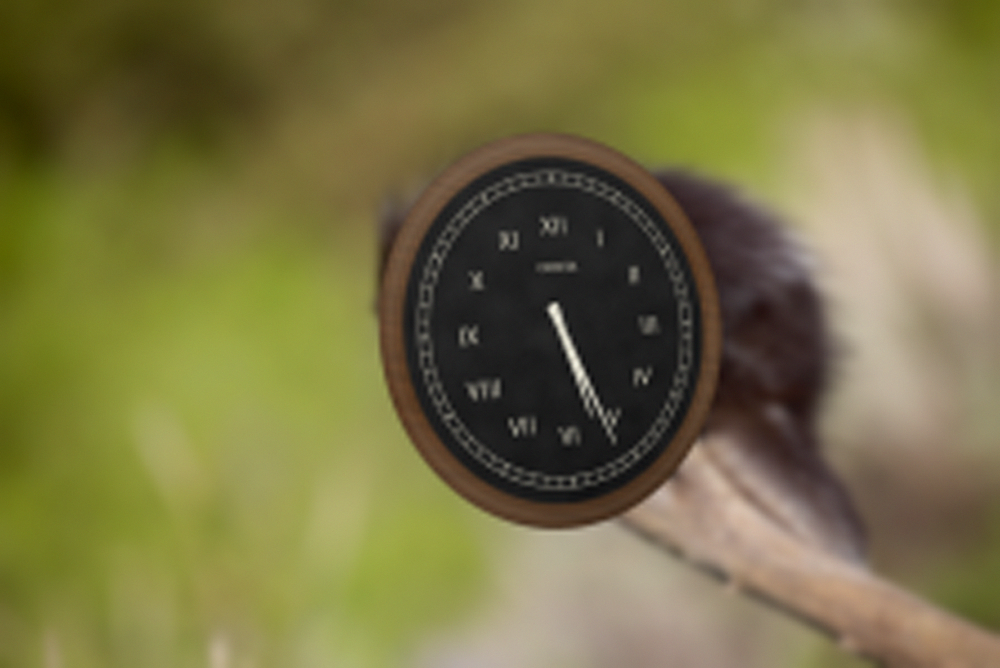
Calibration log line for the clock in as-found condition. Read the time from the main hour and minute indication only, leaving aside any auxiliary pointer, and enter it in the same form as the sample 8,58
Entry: 5,26
